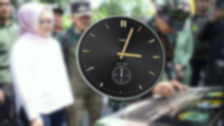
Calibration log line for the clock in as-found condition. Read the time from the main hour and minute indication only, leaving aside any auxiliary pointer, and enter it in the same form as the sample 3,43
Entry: 3,03
